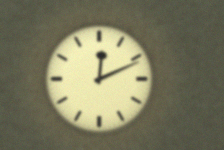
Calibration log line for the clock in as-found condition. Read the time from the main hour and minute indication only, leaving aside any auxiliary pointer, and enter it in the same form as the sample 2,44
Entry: 12,11
